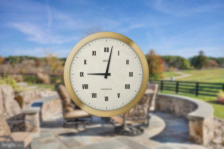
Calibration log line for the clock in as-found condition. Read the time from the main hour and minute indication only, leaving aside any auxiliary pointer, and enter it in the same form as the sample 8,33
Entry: 9,02
